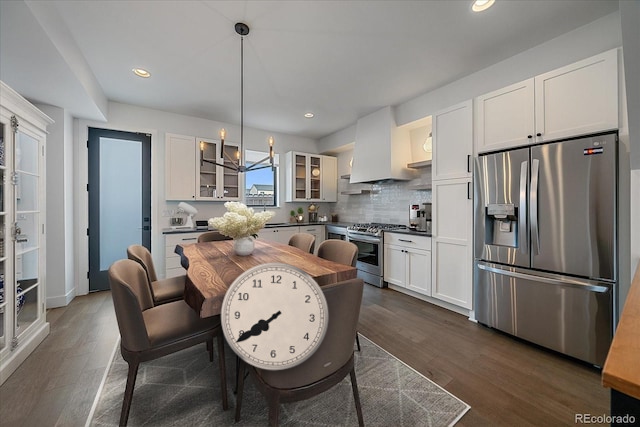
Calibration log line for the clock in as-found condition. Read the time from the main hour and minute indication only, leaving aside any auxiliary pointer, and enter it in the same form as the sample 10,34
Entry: 7,39
